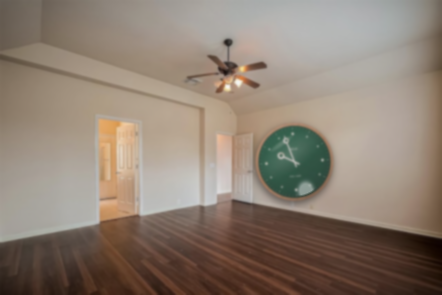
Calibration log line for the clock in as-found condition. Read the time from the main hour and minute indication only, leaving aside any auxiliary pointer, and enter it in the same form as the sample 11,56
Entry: 9,57
